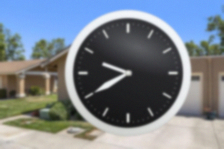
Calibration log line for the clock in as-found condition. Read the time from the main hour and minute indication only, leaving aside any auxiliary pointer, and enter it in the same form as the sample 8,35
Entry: 9,40
